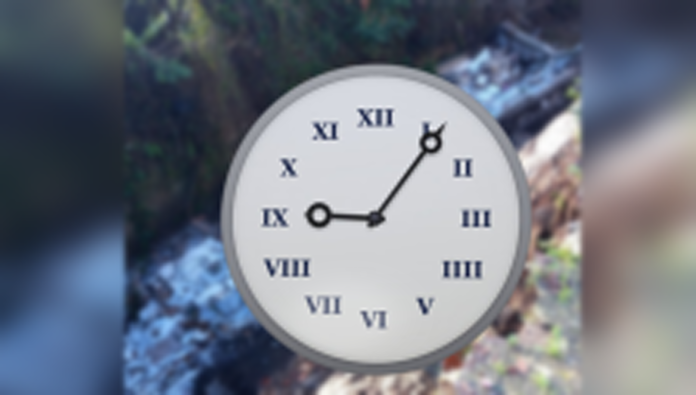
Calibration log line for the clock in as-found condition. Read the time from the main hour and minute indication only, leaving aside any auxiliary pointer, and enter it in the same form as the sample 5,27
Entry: 9,06
